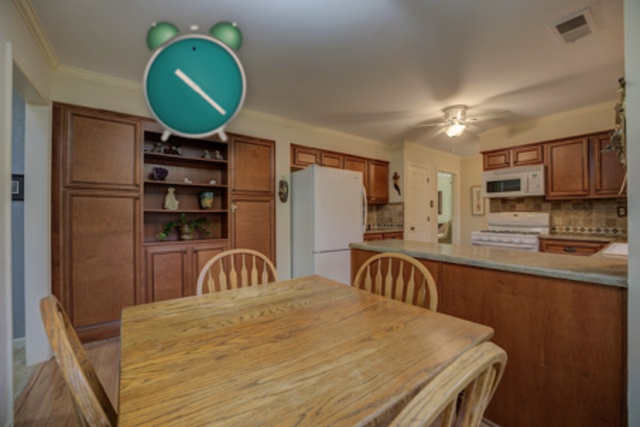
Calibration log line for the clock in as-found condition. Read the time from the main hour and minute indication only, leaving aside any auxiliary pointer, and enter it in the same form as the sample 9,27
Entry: 10,22
